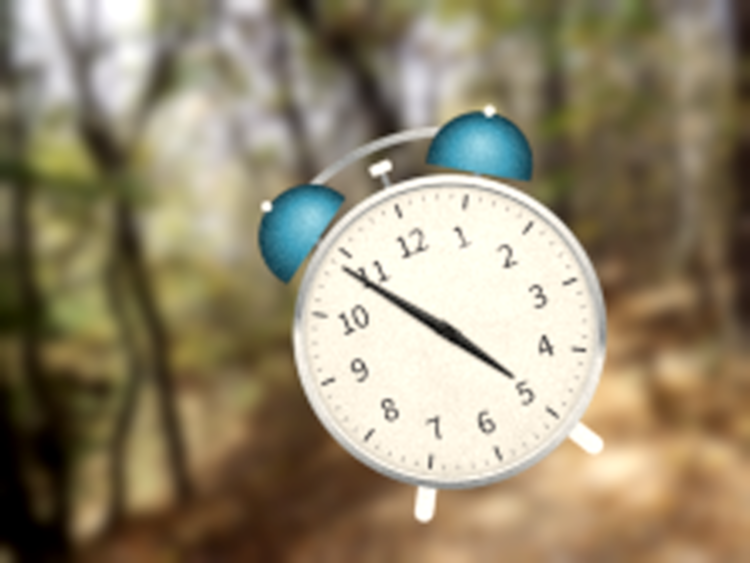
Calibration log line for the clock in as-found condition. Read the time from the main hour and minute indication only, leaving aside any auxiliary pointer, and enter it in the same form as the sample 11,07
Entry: 4,54
